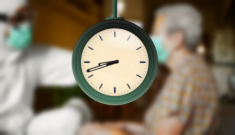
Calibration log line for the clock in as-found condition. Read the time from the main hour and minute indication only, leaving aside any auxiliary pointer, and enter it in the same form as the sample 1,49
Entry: 8,42
